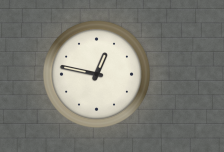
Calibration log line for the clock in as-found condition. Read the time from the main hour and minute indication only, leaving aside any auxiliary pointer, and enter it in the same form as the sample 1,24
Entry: 12,47
